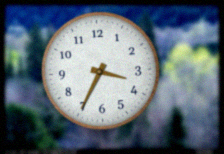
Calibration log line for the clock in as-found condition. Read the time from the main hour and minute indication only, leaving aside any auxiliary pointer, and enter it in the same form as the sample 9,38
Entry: 3,35
